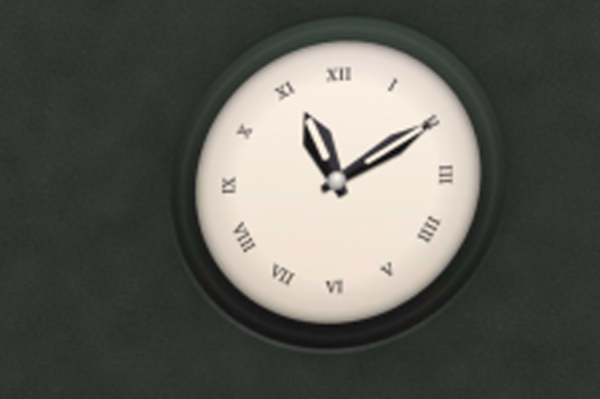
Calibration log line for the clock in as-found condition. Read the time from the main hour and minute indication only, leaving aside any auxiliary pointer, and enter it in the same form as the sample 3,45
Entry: 11,10
